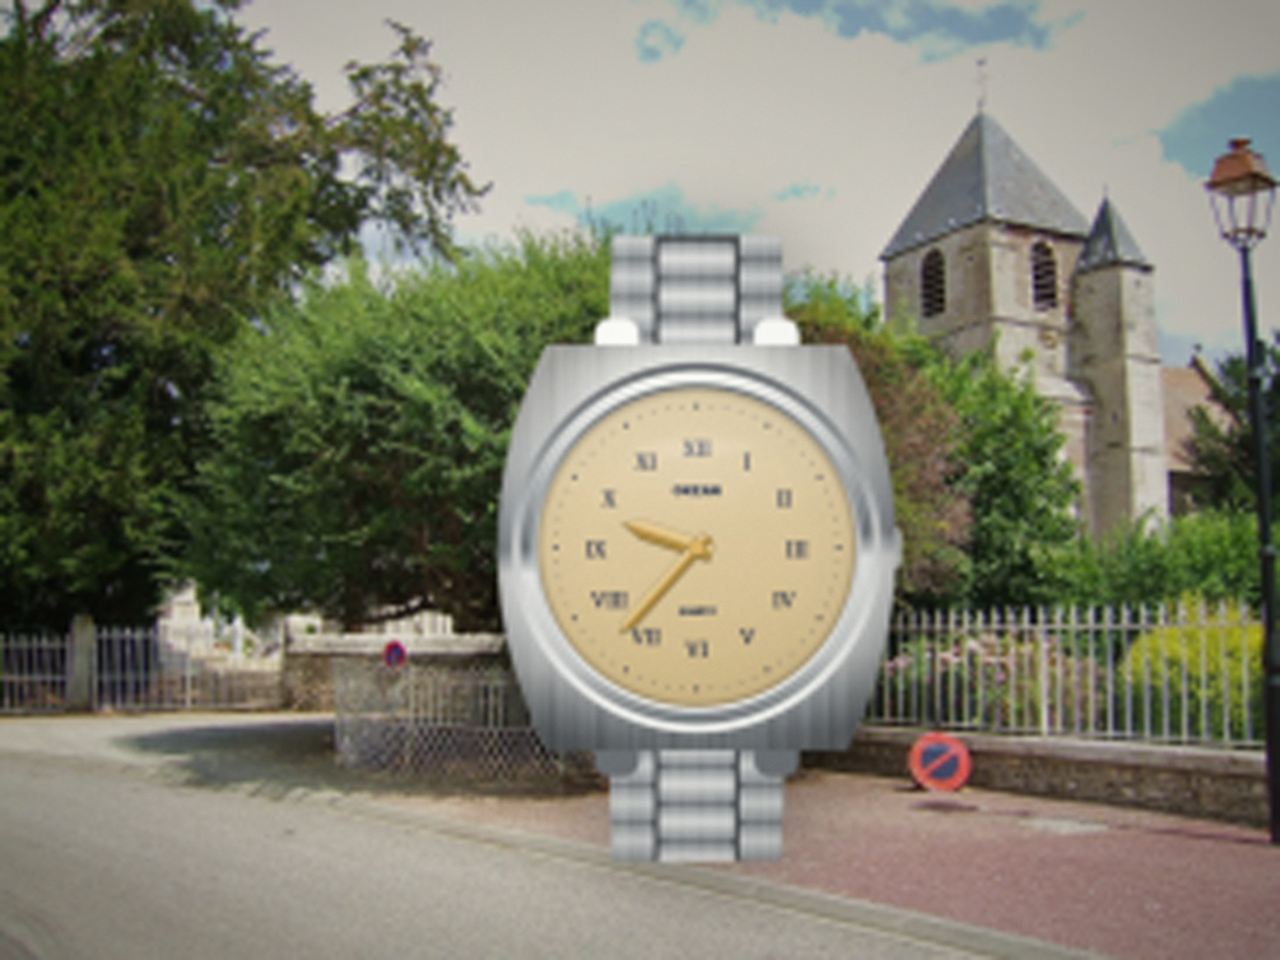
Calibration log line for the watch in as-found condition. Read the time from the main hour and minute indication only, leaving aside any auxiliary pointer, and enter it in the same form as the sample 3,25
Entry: 9,37
